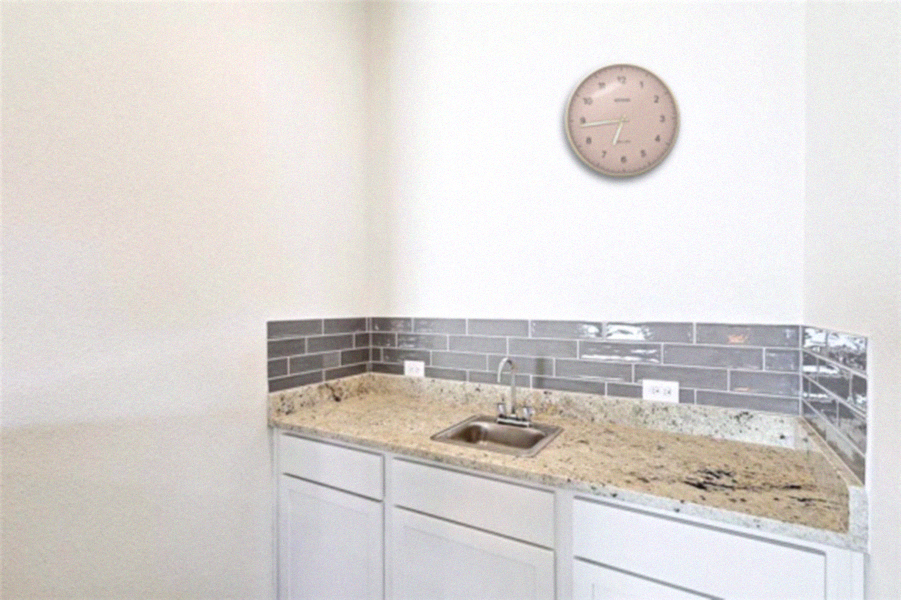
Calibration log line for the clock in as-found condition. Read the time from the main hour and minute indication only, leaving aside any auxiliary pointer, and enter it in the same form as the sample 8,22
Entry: 6,44
